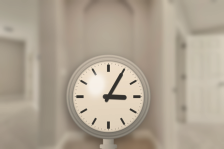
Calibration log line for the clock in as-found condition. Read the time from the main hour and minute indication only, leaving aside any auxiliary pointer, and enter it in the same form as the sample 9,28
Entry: 3,05
